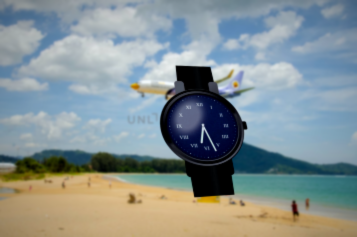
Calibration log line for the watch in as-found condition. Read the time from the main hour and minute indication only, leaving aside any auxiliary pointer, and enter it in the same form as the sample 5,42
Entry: 6,27
